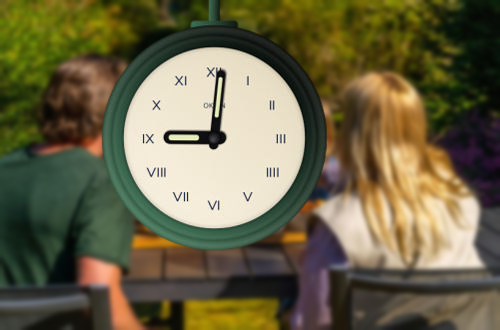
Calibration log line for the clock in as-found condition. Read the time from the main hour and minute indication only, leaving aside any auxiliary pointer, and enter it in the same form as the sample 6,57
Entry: 9,01
